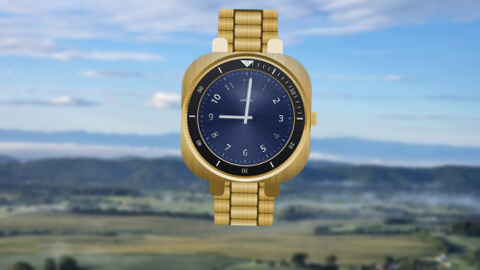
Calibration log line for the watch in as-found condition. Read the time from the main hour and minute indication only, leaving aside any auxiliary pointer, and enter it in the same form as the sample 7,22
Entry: 9,01
